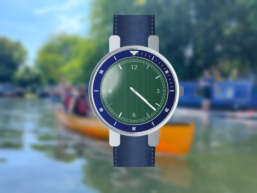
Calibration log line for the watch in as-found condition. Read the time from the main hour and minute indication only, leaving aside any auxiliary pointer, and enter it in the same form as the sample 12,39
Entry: 4,22
